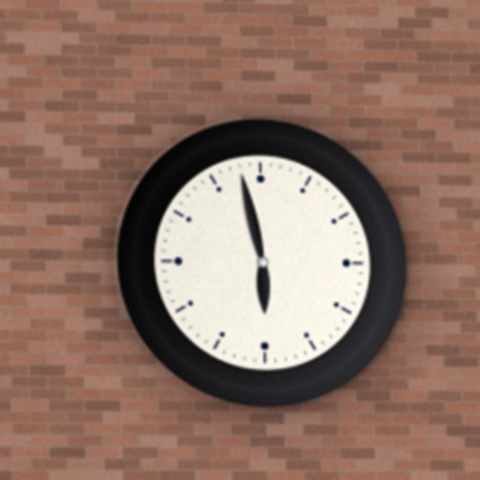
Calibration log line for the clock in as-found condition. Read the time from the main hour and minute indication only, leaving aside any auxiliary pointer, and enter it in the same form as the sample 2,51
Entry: 5,58
